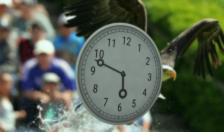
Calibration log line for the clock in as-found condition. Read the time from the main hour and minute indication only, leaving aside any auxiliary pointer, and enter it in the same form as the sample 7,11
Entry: 5,48
